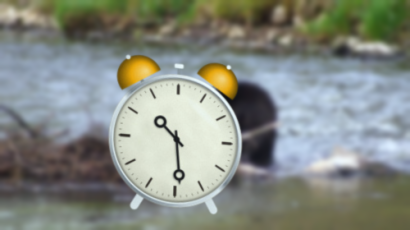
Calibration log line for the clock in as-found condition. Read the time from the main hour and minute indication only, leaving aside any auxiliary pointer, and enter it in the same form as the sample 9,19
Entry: 10,29
